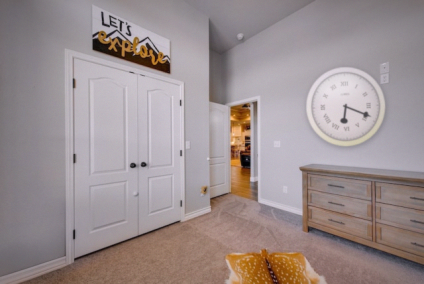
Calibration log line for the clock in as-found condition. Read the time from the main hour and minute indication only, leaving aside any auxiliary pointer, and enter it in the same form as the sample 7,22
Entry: 6,19
